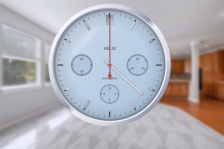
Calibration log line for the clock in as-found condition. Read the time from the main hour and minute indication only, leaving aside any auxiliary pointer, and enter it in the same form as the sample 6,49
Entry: 4,22
